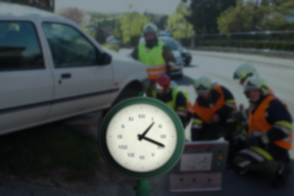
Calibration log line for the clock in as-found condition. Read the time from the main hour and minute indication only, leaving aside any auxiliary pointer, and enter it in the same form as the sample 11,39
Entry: 1,19
